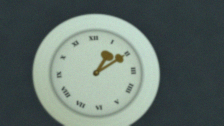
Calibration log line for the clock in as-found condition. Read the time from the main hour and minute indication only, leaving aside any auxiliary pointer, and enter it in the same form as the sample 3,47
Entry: 1,10
